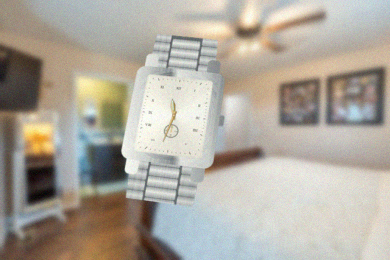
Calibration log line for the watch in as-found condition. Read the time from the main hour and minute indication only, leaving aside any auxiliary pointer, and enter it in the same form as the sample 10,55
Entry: 11,32
